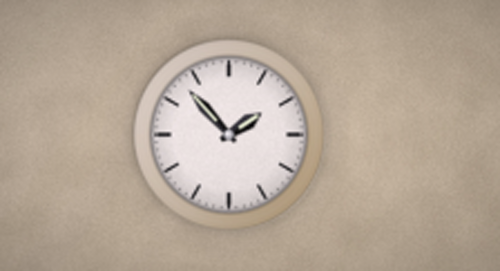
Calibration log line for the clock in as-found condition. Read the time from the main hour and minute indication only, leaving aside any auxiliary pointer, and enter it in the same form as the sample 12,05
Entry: 1,53
